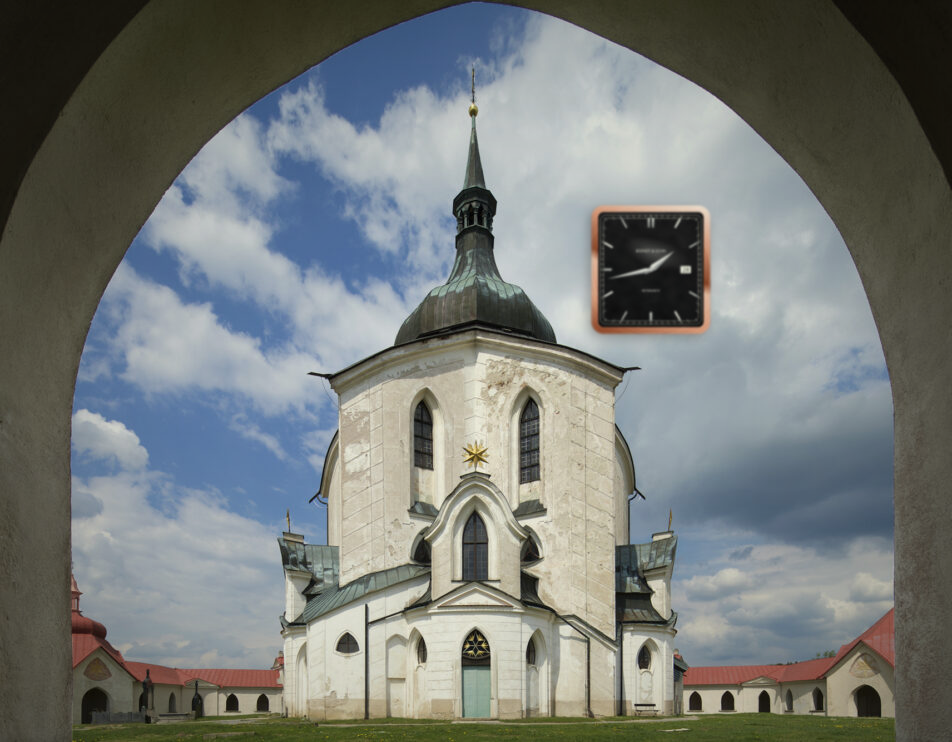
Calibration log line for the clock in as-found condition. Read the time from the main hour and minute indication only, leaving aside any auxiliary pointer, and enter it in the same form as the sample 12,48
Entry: 1,43
